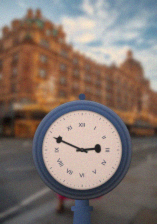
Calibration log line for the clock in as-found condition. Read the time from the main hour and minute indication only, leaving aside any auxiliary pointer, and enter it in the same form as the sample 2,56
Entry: 2,49
